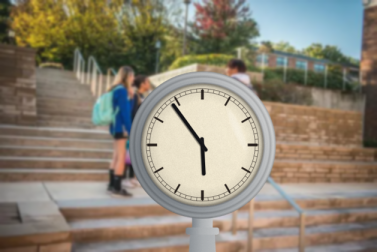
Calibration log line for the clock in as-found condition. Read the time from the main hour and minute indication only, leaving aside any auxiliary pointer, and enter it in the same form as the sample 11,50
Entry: 5,54
